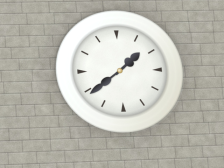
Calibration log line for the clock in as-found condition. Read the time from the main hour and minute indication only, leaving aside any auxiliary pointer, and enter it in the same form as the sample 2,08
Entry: 1,39
